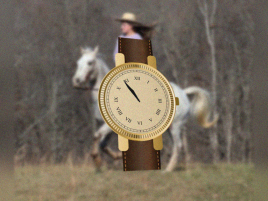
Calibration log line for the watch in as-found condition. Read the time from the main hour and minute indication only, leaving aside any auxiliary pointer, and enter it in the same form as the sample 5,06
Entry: 10,54
